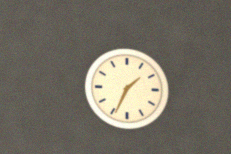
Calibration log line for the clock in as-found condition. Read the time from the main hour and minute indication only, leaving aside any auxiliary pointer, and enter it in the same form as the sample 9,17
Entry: 1,34
